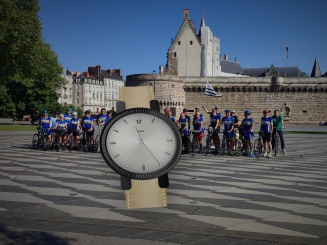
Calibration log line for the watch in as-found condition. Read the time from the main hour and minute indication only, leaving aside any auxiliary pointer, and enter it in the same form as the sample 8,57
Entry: 11,25
